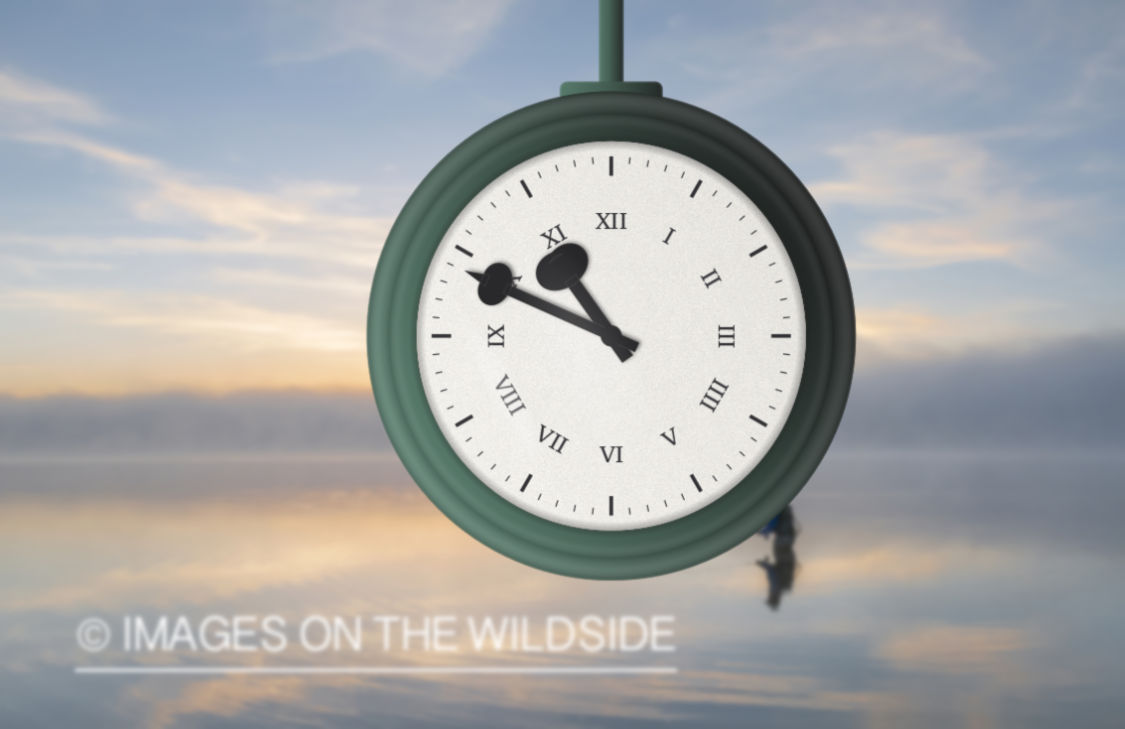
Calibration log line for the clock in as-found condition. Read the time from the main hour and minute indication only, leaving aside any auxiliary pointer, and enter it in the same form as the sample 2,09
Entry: 10,49
